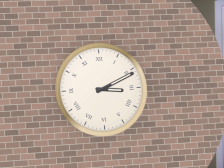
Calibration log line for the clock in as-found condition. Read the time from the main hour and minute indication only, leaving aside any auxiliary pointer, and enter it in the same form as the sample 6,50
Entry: 3,11
